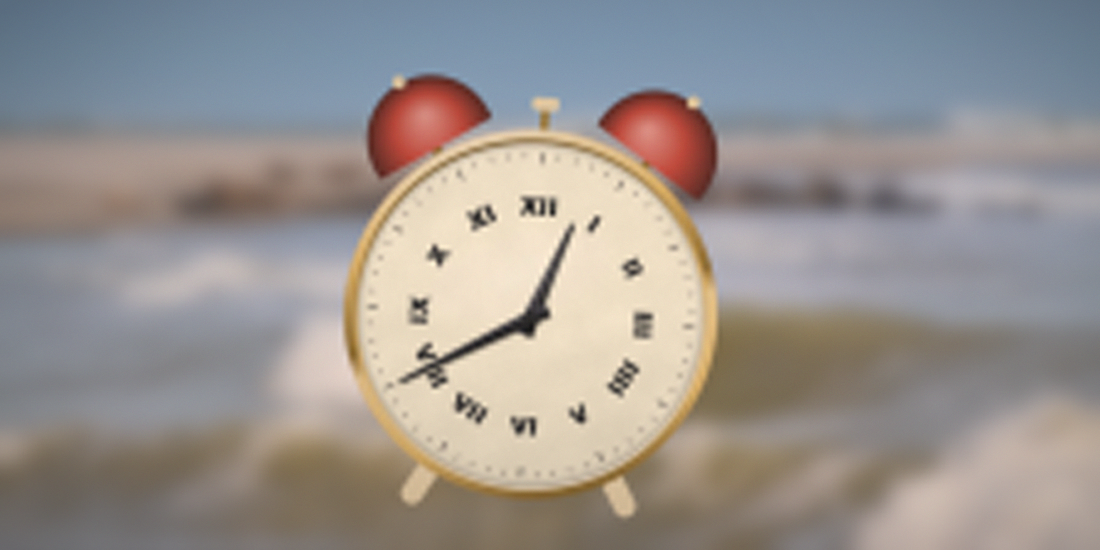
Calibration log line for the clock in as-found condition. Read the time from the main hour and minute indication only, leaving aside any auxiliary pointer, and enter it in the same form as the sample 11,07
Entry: 12,40
